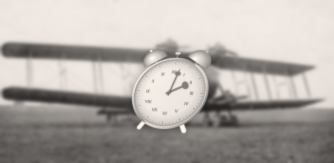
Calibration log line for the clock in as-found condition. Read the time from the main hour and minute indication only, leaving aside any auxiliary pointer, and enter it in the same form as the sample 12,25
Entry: 2,02
